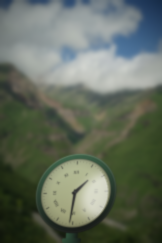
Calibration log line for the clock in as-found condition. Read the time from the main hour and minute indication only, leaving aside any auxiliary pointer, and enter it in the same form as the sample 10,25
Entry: 1,31
